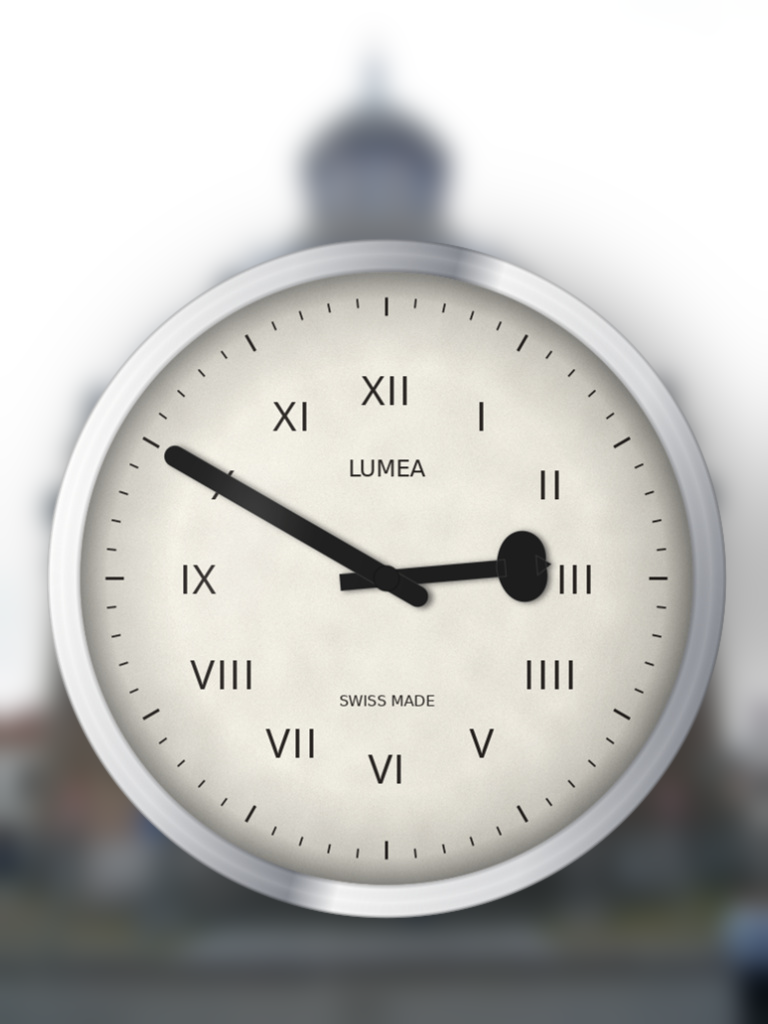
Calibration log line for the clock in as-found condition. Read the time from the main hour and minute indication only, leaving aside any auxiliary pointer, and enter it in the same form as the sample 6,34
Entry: 2,50
